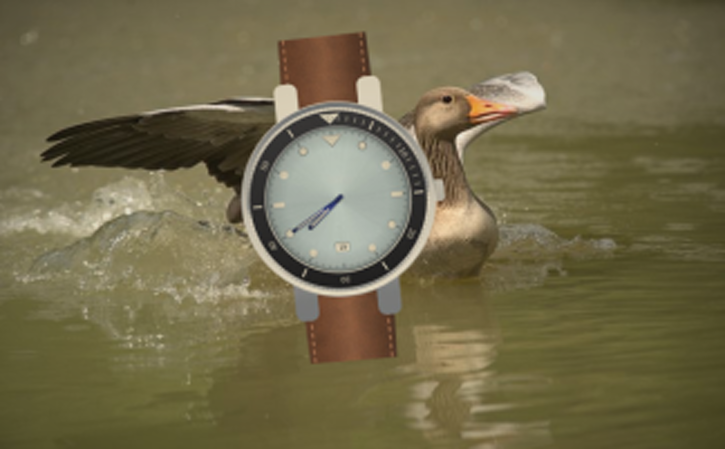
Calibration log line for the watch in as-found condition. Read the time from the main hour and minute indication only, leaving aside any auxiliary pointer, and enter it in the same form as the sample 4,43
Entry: 7,40
